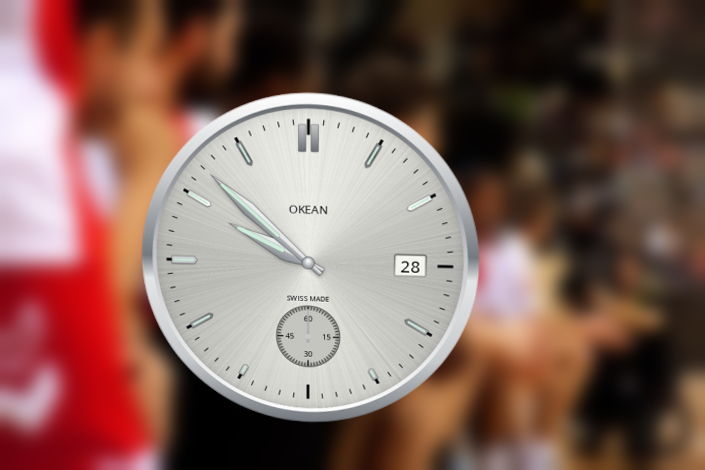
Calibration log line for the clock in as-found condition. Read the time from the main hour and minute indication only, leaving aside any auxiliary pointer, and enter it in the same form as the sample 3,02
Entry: 9,52
